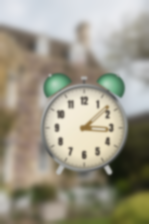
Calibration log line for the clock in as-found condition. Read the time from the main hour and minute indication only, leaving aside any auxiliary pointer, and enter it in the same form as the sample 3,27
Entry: 3,08
